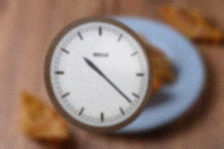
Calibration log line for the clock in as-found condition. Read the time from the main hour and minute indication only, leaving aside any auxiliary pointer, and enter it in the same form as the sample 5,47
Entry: 10,22
